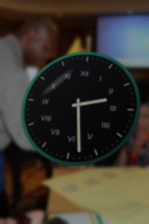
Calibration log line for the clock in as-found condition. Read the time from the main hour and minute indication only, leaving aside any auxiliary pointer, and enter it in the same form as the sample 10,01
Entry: 2,28
